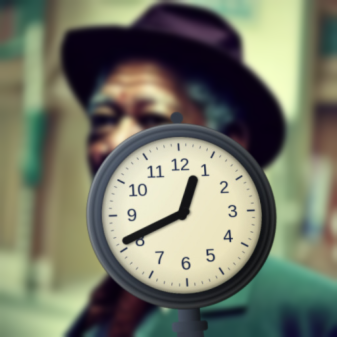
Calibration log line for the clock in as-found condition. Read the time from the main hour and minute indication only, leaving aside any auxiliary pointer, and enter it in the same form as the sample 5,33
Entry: 12,41
